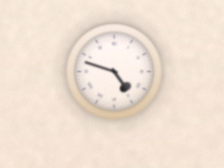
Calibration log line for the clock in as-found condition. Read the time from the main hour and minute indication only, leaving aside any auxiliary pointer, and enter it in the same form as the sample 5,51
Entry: 4,48
